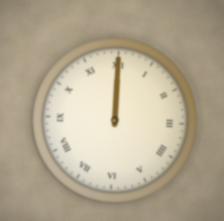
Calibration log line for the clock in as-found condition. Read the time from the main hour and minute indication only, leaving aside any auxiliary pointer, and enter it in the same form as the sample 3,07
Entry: 12,00
